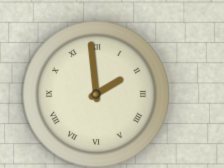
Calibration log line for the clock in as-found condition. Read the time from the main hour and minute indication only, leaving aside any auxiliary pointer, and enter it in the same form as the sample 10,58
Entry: 1,59
